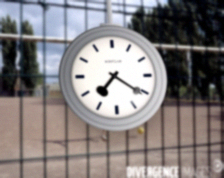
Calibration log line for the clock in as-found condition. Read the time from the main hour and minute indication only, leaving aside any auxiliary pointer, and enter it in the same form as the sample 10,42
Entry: 7,21
